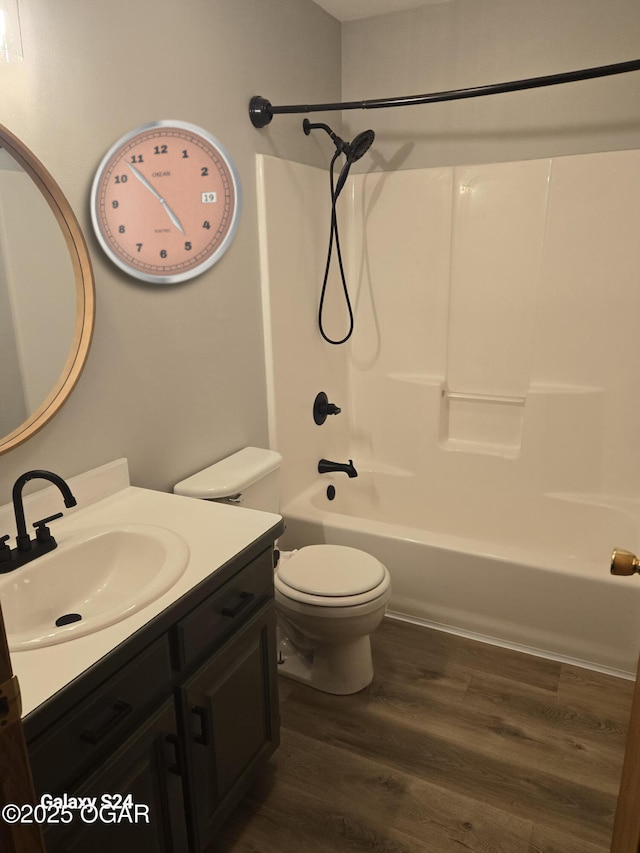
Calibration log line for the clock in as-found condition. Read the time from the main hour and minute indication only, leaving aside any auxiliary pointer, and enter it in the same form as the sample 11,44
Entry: 4,53
